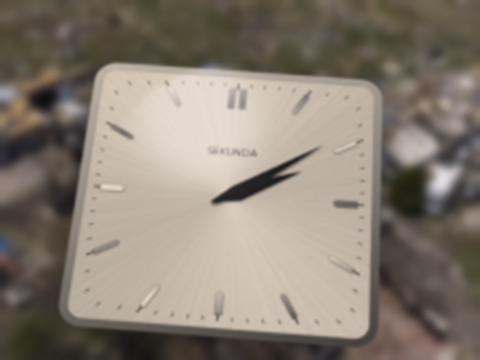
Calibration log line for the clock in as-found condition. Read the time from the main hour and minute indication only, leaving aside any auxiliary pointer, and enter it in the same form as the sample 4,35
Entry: 2,09
